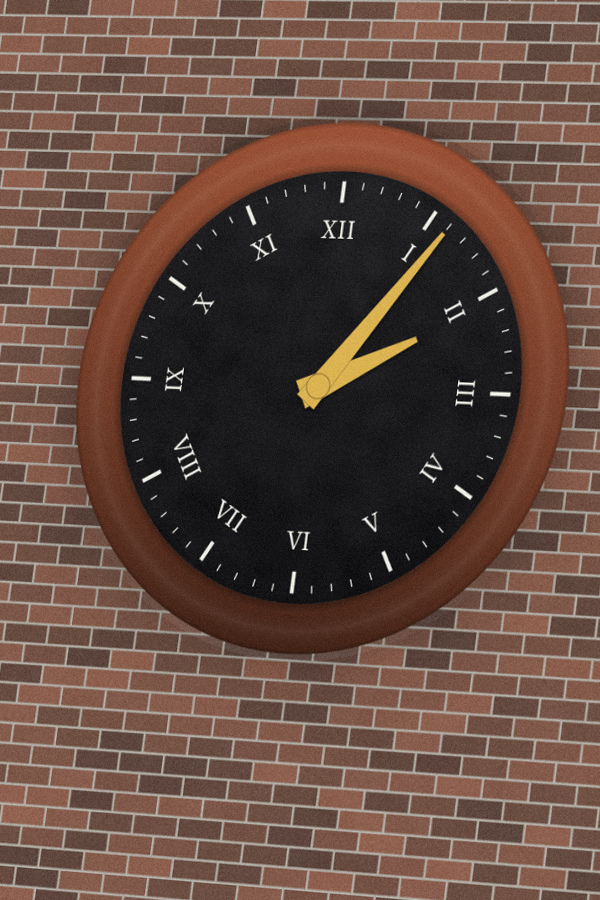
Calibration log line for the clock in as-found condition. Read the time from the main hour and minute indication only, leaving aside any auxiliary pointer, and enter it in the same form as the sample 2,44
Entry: 2,06
